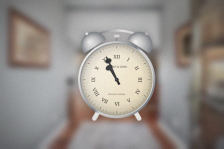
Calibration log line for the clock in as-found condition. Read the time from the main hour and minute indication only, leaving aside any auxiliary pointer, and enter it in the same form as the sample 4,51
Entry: 10,56
